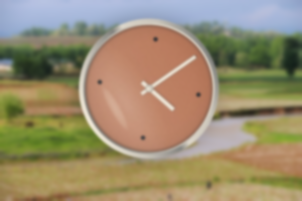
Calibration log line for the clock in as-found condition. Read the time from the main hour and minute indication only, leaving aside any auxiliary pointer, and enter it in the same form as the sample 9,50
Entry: 4,08
